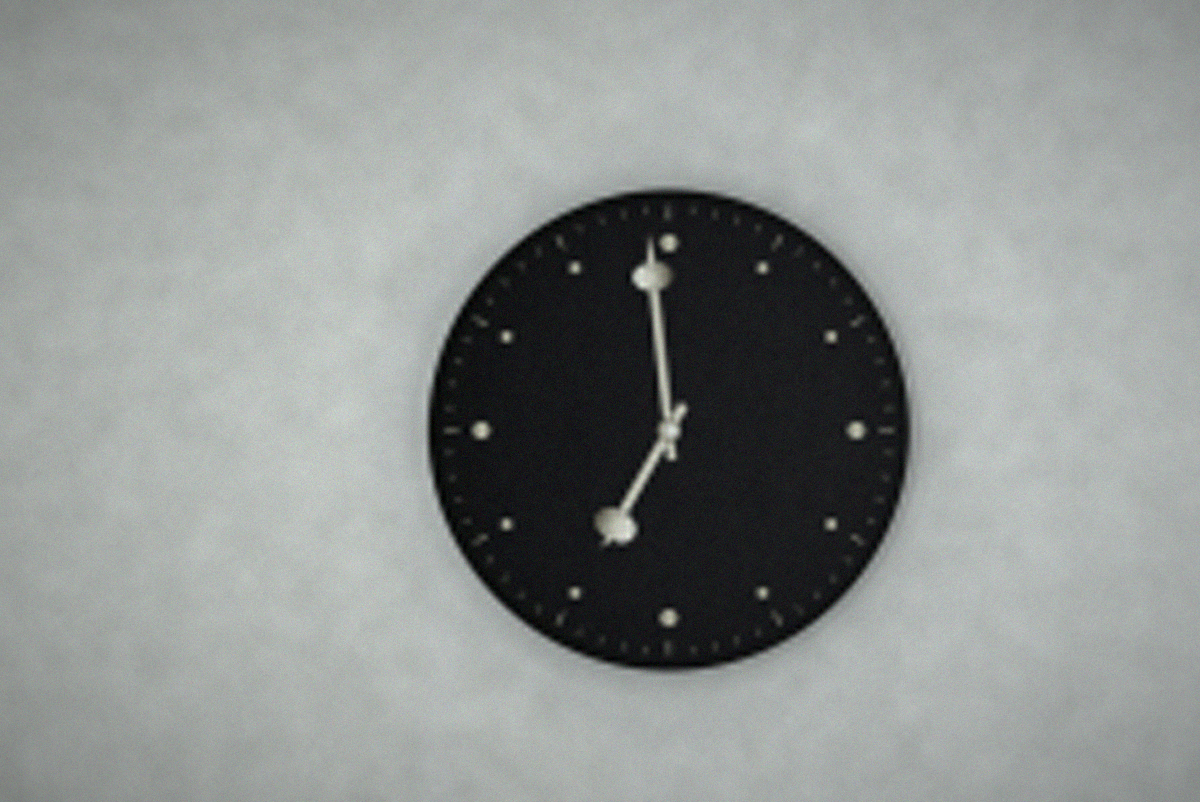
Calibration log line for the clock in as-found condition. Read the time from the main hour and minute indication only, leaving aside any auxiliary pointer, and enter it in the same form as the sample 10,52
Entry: 6,59
